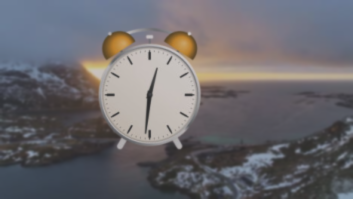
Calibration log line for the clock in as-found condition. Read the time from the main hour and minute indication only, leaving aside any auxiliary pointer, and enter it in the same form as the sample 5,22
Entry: 12,31
